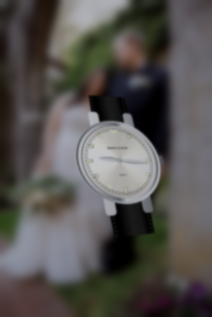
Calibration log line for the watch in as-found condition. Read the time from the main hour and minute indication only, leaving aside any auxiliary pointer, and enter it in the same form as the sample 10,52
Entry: 9,16
